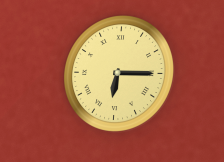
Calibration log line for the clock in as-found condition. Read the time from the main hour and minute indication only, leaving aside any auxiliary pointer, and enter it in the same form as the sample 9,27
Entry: 6,15
